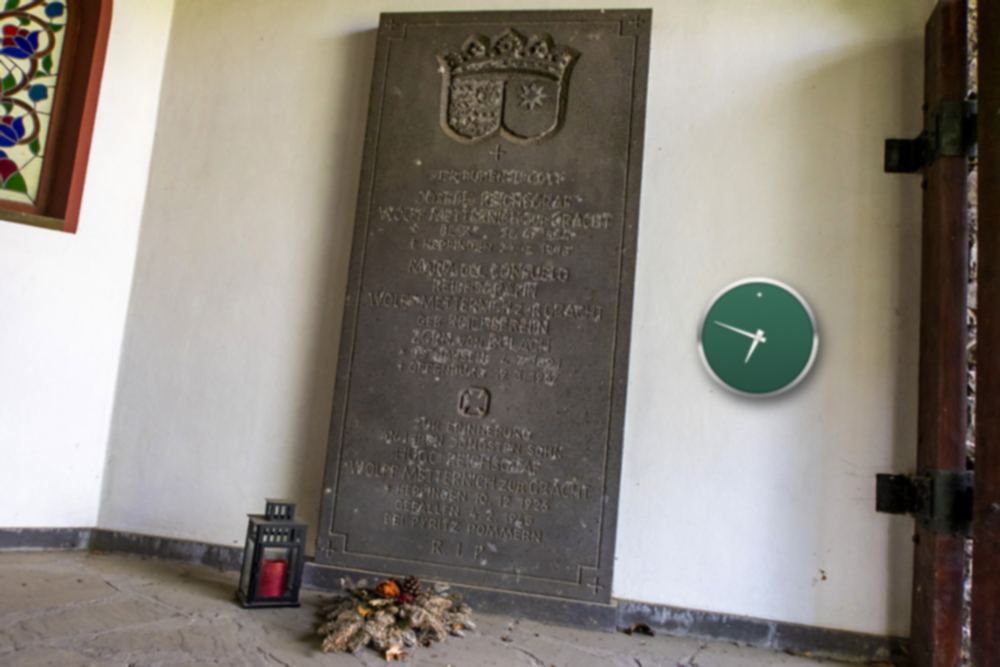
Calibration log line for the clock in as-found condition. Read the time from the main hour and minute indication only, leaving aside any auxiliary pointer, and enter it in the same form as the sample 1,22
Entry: 6,48
